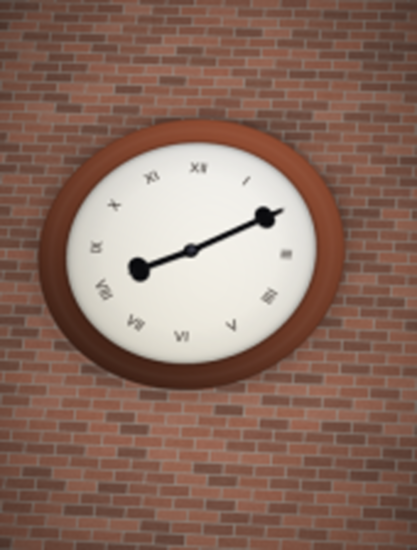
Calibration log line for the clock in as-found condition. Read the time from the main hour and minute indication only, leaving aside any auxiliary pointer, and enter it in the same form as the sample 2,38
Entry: 8,10
